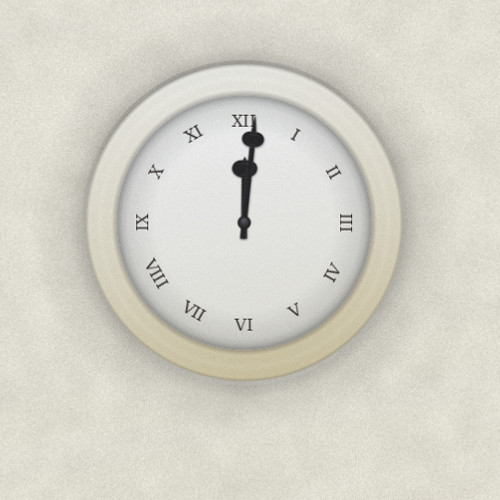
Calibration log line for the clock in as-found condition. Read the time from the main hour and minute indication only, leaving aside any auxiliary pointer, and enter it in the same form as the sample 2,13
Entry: 12,01
